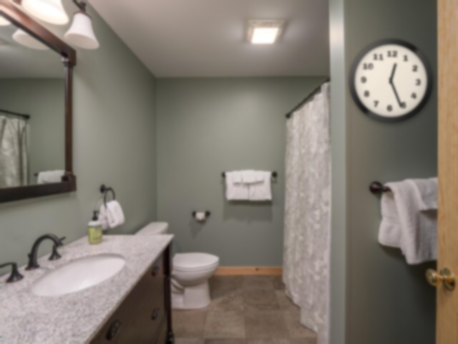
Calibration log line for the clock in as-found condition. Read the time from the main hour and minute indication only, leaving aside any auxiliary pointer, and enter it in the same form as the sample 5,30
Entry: 12,26
